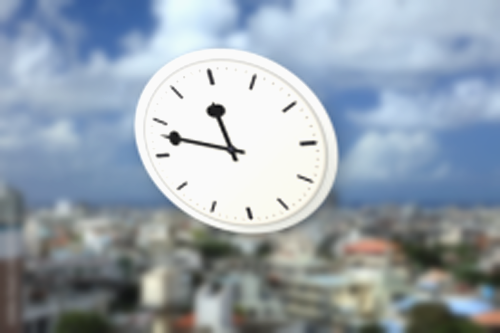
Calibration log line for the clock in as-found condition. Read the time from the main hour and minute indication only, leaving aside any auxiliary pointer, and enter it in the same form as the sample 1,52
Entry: 11,48
